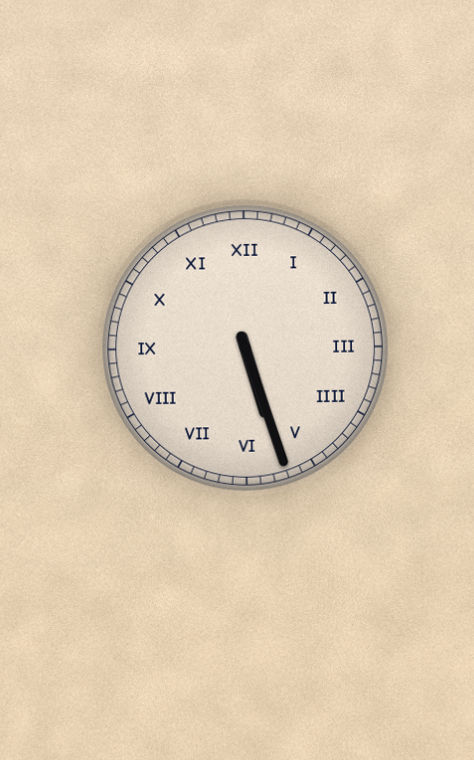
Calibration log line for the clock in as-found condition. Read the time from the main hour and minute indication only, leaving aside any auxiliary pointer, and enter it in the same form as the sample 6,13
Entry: 5,27
